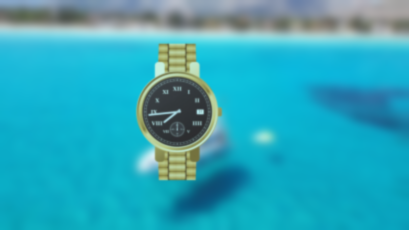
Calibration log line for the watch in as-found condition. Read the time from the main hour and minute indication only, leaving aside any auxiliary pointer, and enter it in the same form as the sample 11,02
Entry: 7,44
